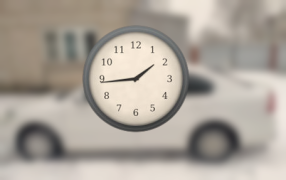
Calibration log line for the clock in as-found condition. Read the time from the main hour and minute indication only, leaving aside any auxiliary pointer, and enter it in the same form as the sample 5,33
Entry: 1,44
